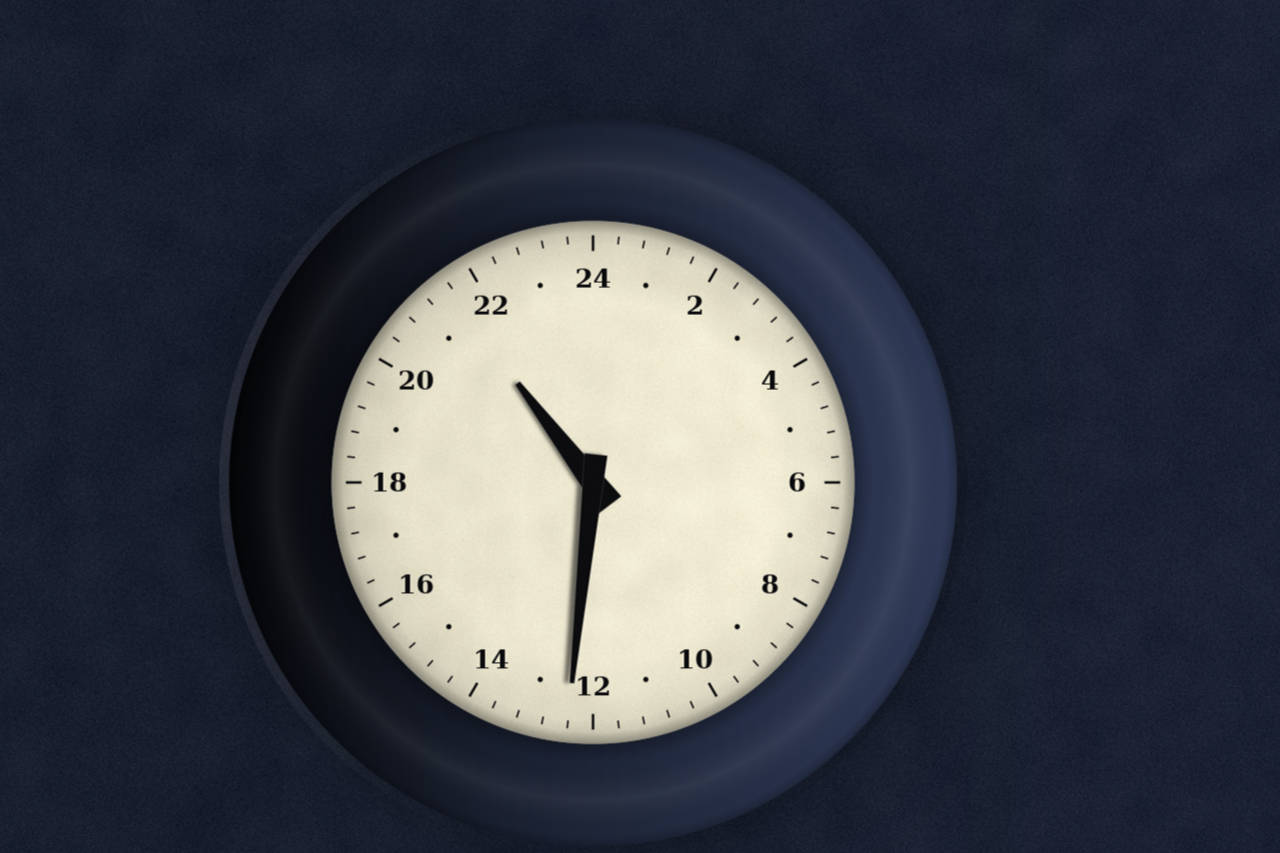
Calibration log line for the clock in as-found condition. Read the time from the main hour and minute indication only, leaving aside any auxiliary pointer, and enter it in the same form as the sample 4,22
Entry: 21,31
